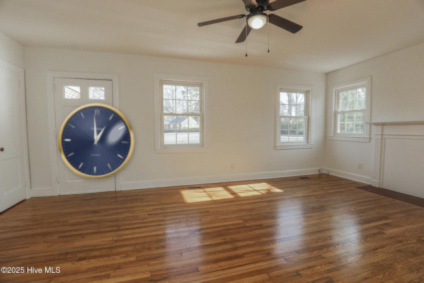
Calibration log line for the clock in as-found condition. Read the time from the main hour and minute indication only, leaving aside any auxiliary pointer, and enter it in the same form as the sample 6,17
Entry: 12,59
